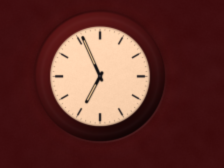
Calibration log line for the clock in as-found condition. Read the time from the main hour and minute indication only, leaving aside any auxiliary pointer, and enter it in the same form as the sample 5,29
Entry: 6,56
